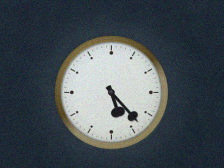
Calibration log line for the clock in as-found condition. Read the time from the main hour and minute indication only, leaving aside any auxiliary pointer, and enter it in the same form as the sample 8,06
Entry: 5,23
